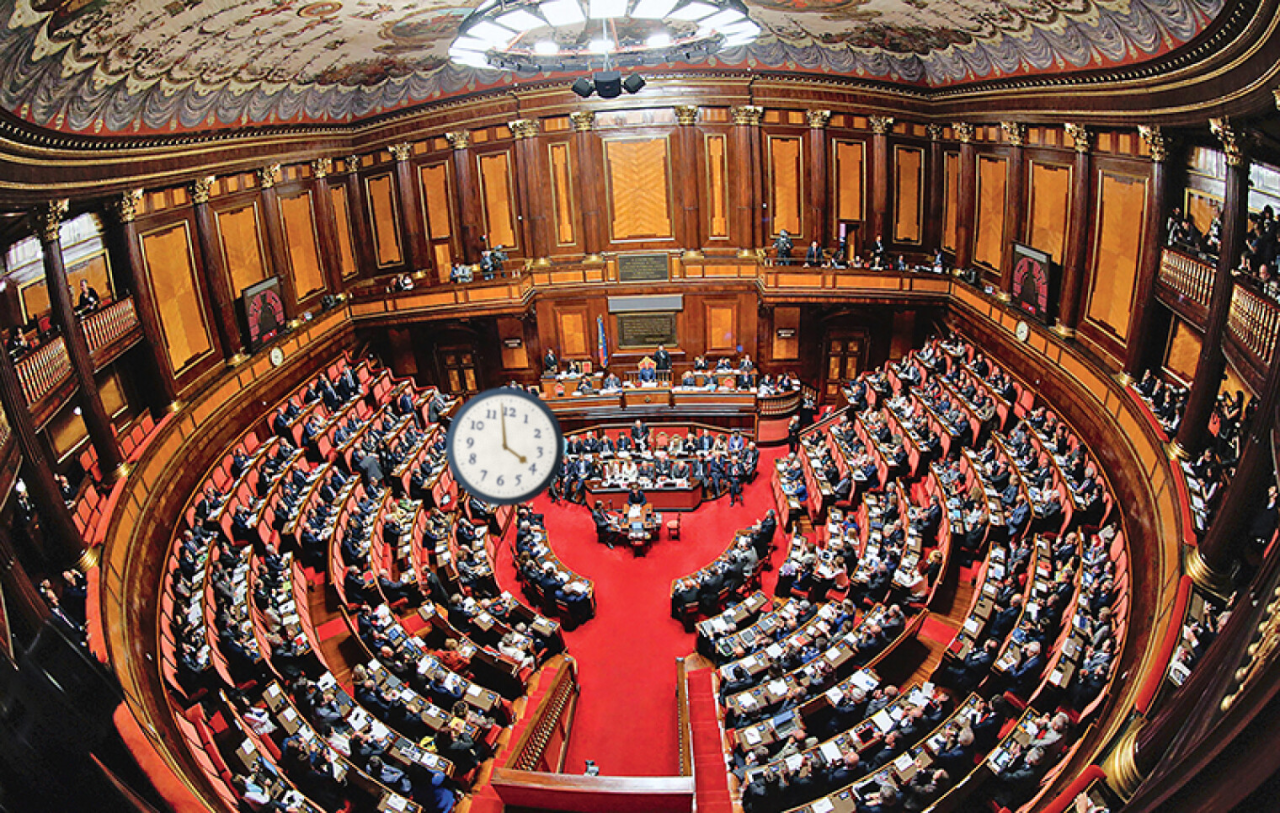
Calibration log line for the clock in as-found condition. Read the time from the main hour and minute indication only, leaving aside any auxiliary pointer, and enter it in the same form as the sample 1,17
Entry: 3,58
